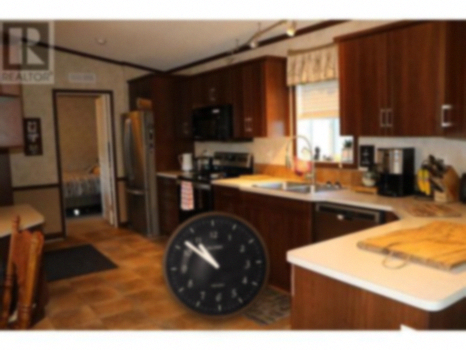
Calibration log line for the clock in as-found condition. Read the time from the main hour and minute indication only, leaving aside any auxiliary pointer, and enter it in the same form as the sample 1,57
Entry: 10,52
